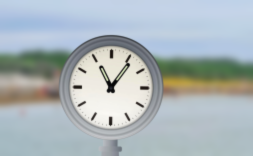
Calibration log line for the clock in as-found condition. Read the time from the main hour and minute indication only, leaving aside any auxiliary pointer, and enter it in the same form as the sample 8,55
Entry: 11,06
